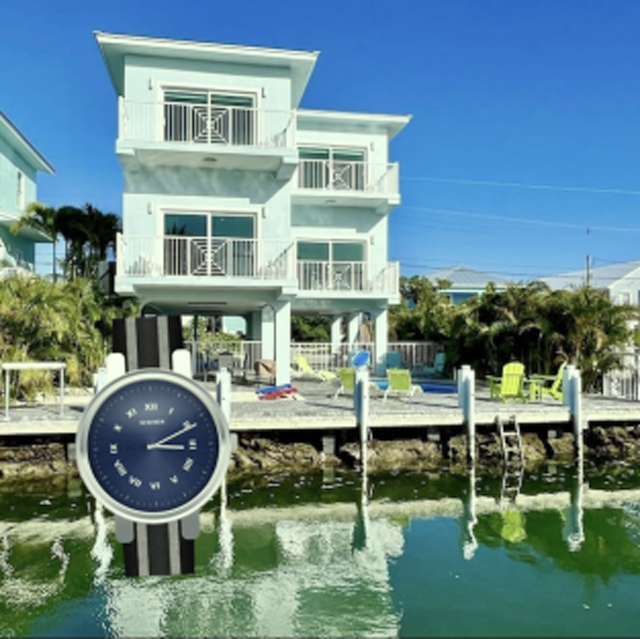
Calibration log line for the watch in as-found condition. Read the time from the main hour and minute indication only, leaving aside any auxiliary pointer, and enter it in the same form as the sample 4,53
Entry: 3,11
